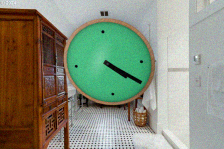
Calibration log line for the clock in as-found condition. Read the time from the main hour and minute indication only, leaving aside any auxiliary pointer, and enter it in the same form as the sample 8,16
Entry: 4,21
